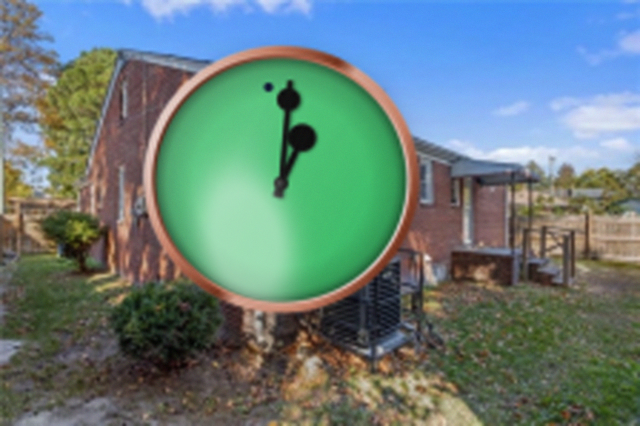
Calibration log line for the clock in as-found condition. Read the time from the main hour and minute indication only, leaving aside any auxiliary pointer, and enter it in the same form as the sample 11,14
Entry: 1,02
